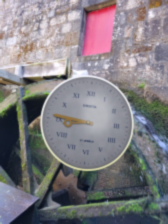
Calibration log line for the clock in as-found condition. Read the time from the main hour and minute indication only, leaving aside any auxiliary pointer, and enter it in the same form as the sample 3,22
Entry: 8,46
